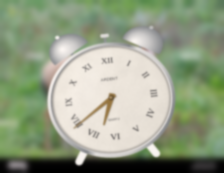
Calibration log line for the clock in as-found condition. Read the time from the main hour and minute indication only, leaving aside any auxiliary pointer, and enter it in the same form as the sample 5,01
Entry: 6,39
